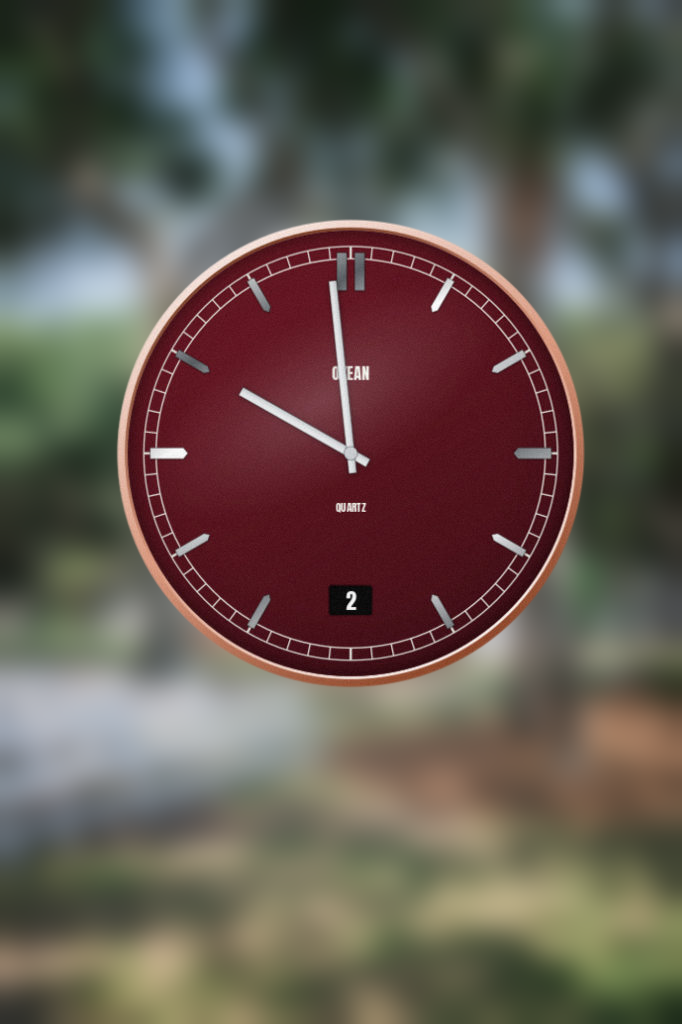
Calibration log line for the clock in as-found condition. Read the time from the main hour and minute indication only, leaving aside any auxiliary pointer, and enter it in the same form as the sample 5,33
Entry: 9,59
